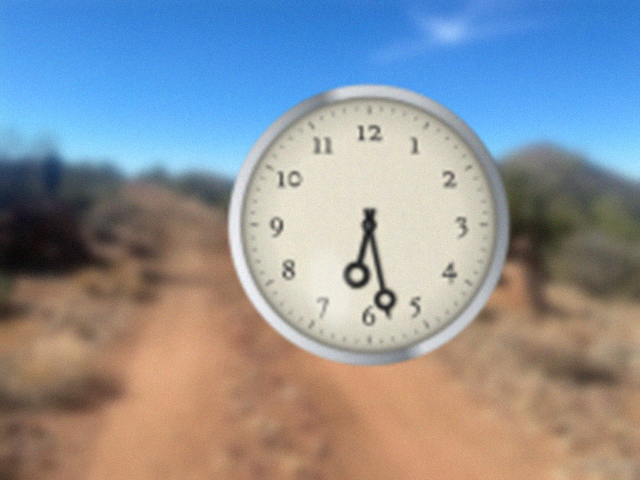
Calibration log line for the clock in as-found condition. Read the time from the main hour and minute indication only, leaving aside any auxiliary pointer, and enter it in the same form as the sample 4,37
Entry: 6,28
